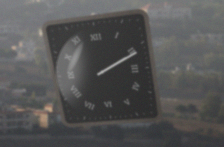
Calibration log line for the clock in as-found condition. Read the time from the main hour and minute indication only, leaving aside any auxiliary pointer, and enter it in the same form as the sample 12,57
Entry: 2,11
